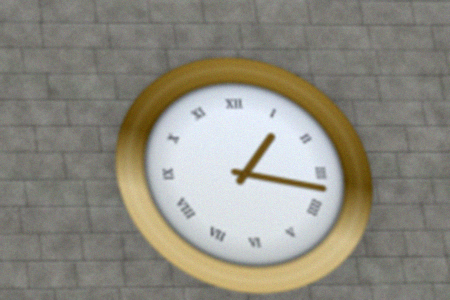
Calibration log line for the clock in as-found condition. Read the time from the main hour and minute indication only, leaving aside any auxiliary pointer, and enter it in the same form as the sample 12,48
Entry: 1,17
